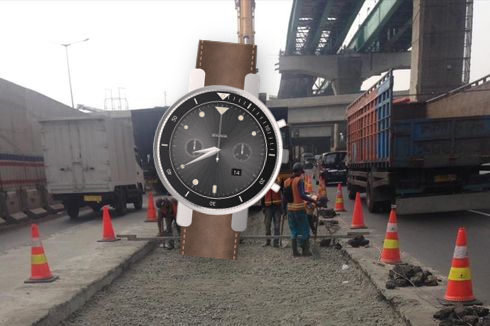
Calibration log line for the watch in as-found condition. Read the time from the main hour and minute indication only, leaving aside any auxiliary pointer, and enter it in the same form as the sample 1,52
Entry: 8,40
